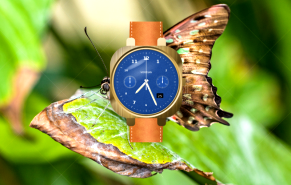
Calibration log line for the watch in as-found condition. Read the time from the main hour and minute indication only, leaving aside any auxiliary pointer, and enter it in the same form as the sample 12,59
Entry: 7,26
